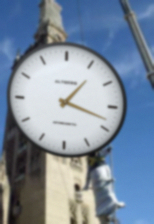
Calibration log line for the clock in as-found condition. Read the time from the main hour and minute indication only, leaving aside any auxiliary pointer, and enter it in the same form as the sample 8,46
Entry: 1,18
